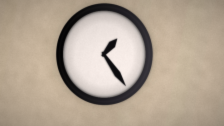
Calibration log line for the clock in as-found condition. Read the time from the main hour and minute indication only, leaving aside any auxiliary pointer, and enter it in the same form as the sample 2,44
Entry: 1,24
